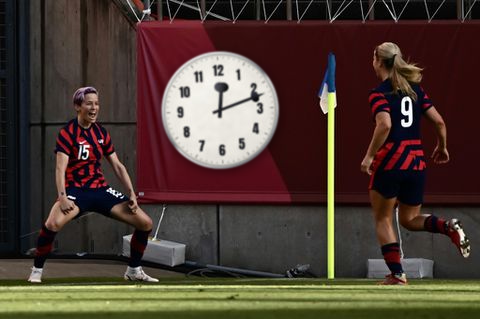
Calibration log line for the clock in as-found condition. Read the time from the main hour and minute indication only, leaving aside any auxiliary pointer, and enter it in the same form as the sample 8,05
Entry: 12,12
